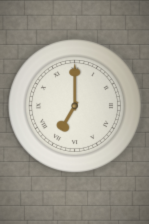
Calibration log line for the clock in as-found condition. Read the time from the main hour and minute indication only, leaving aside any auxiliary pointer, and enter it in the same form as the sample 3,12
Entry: 7,00
